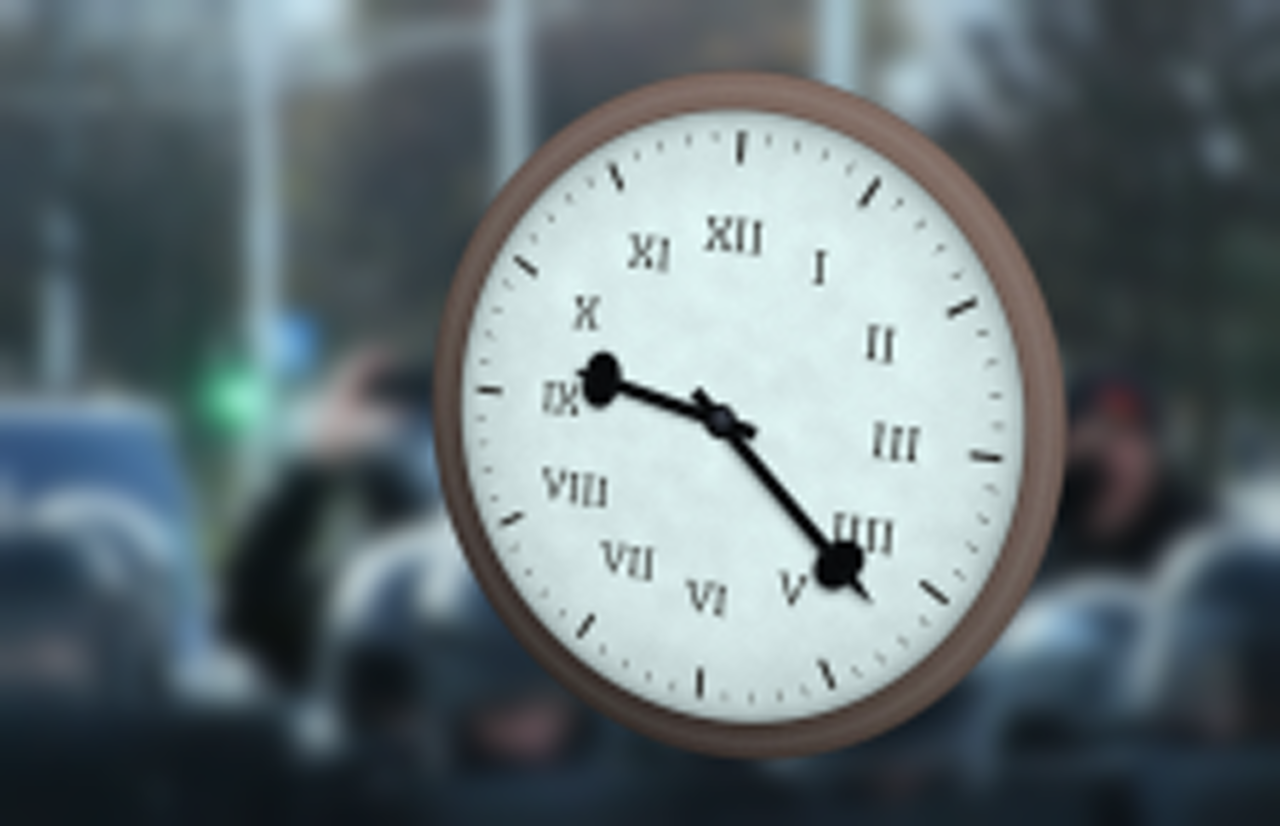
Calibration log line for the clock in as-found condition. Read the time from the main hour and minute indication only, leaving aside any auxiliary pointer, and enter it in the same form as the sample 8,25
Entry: 9,22
